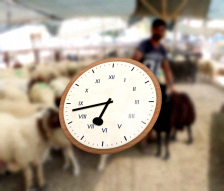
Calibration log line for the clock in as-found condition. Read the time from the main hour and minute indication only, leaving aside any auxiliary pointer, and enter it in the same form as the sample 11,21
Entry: 6,43
